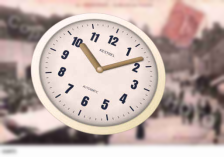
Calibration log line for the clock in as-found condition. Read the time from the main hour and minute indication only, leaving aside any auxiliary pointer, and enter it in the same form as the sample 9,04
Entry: 10,08
